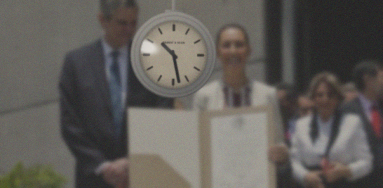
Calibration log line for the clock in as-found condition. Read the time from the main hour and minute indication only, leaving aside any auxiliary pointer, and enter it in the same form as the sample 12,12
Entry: 10,28
